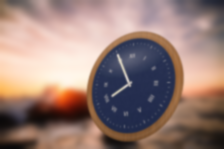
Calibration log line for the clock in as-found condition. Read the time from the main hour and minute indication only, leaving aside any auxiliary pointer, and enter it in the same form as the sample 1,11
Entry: 7,55
